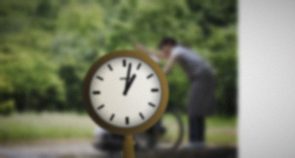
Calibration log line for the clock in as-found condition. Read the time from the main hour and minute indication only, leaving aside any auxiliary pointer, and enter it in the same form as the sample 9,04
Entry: 1,02
